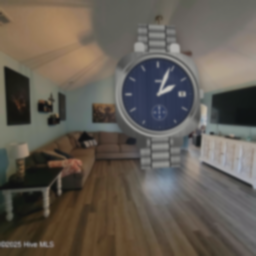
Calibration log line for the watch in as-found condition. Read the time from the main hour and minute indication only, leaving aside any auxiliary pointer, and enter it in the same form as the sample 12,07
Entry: 2,04
